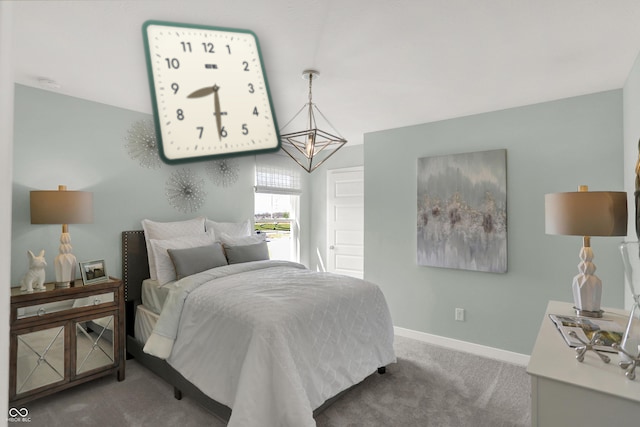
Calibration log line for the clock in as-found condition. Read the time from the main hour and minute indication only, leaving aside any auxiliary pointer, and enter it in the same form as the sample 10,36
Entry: 8,31
